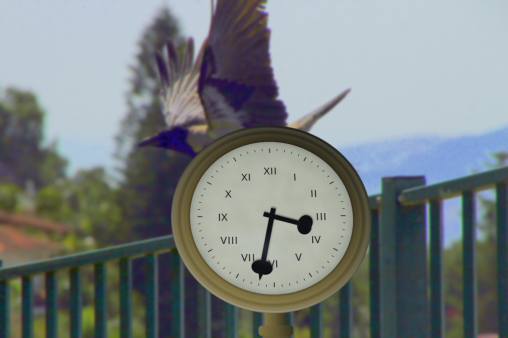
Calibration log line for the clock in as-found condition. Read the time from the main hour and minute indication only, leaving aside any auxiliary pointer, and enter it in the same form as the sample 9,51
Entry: 3,32
